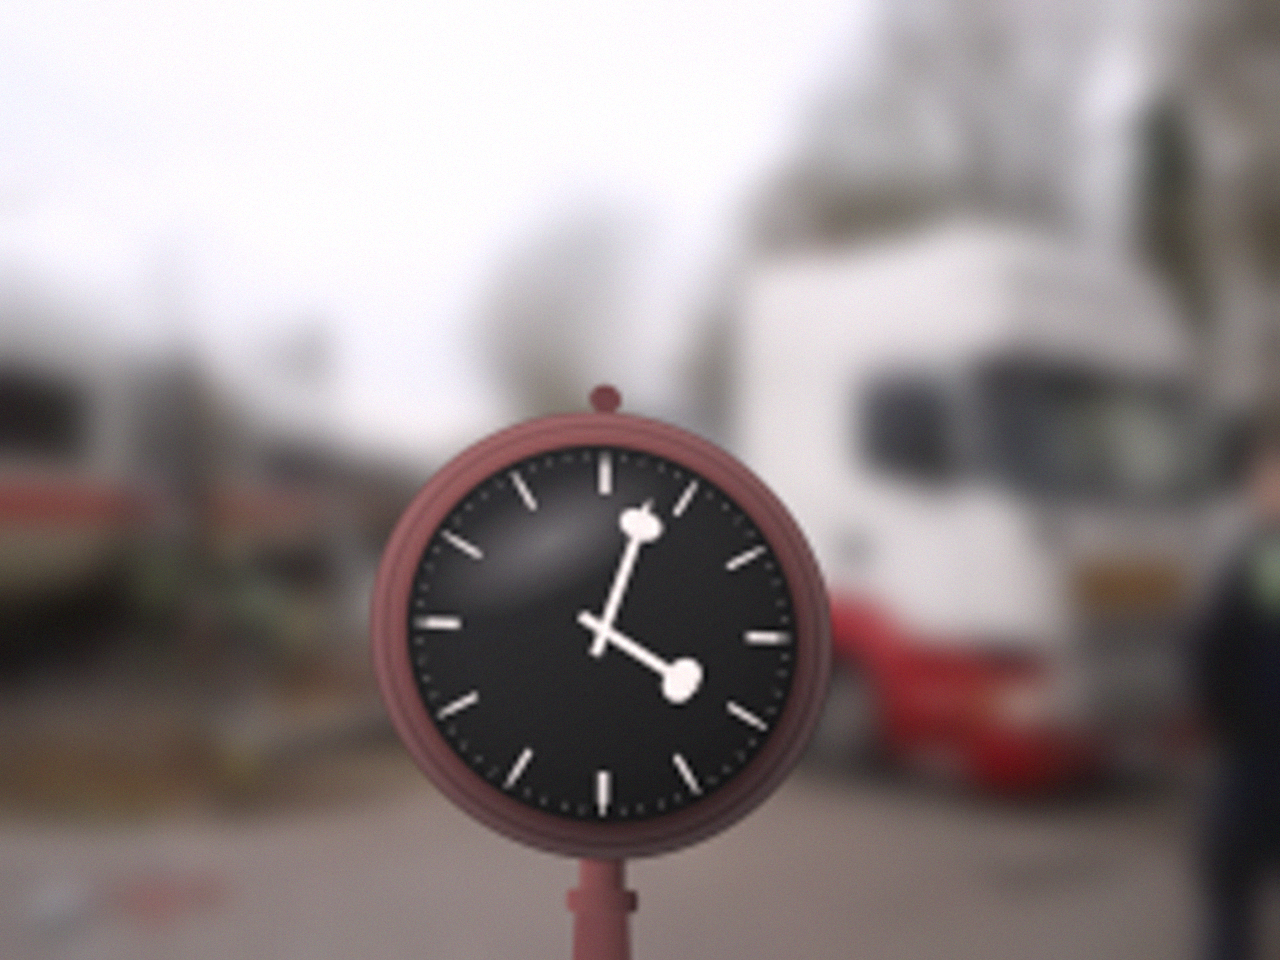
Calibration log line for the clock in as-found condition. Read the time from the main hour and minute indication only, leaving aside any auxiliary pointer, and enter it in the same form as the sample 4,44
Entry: 4,03
